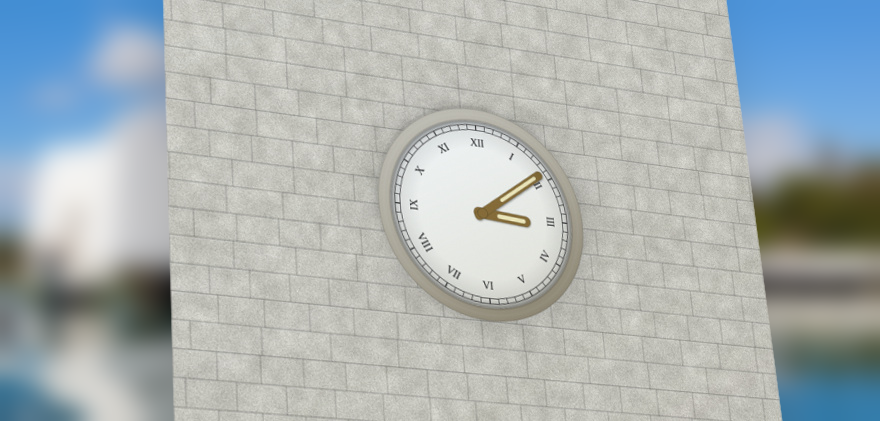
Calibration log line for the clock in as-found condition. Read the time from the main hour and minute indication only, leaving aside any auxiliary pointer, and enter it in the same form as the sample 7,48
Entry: 3,09
